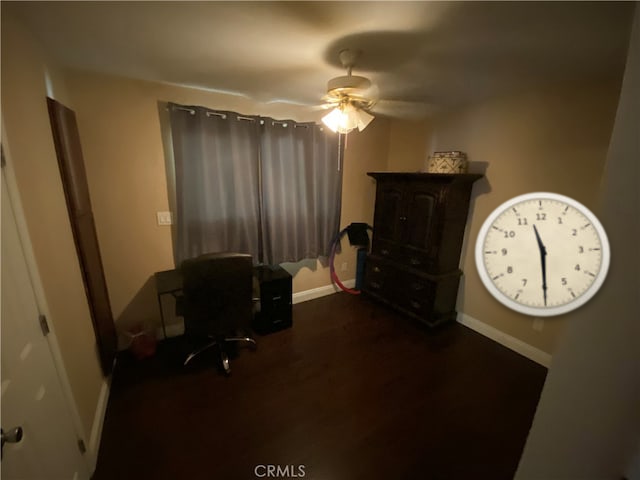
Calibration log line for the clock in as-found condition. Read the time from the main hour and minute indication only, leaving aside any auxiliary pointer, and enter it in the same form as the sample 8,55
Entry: 11,30
